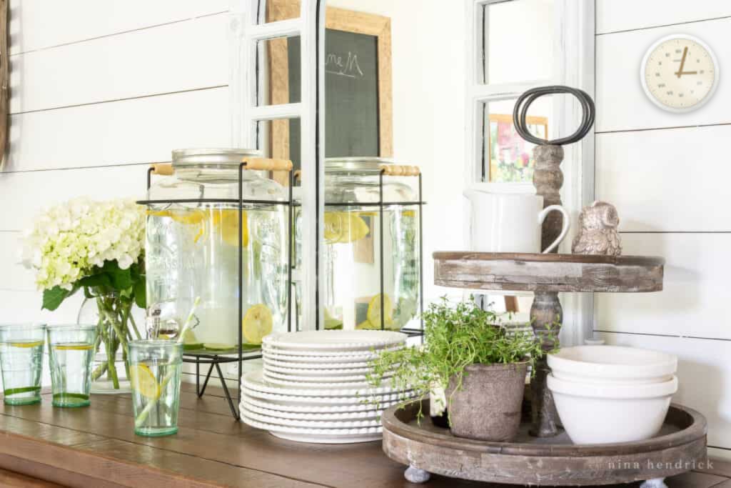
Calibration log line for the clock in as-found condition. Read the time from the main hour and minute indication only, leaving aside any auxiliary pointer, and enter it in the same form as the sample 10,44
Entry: 3,03
